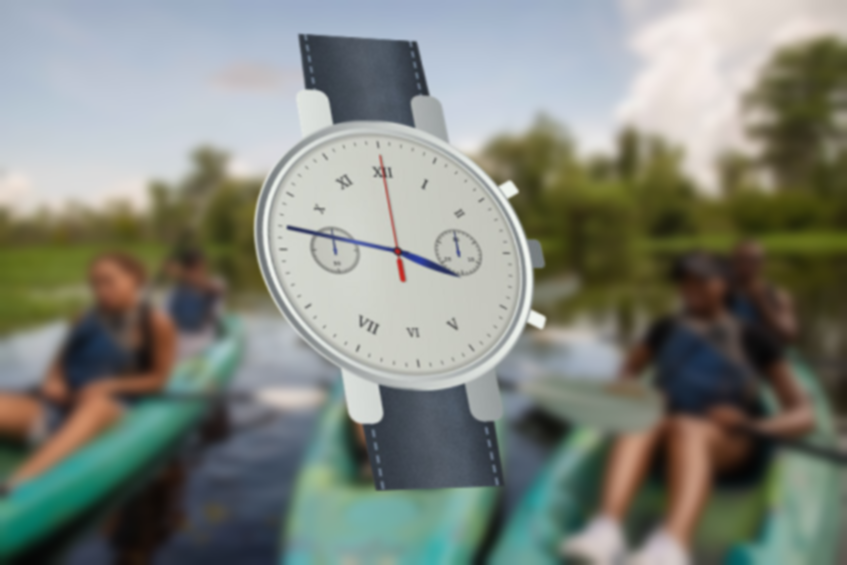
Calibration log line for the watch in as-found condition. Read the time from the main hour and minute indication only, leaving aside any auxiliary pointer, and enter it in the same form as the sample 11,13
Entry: 3,47
